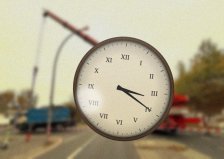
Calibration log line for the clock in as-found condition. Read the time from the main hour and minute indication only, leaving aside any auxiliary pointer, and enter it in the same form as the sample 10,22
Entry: 3,20
